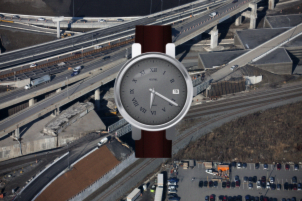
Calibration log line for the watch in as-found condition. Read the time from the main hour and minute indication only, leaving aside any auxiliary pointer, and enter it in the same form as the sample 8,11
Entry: 6,20
